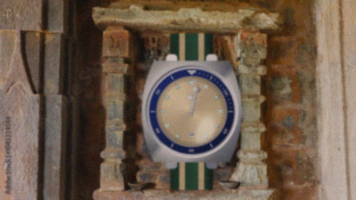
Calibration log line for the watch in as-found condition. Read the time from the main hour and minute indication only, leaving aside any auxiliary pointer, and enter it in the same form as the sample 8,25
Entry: 12,02
